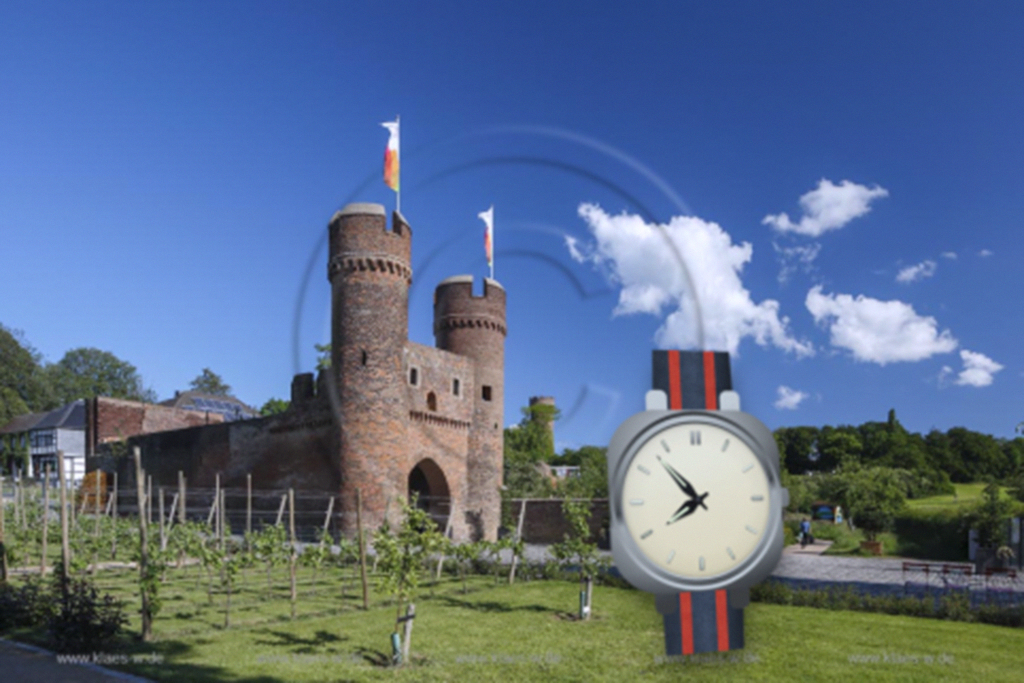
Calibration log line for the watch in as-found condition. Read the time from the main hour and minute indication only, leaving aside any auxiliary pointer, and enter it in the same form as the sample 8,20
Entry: 7,53
